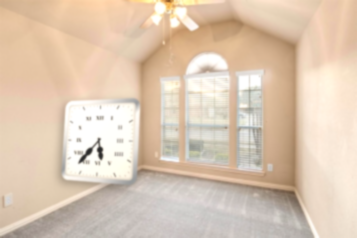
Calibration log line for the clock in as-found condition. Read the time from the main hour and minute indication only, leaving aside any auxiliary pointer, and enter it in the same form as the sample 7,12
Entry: 5,37
